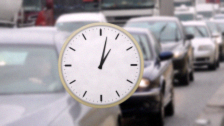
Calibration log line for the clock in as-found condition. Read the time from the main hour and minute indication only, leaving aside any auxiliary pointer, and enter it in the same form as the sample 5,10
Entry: 1,02
